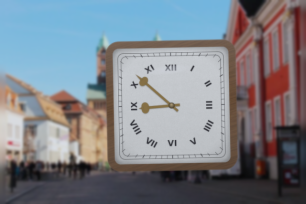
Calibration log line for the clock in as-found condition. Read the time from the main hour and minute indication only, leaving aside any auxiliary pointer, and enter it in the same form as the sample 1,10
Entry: 8,52
